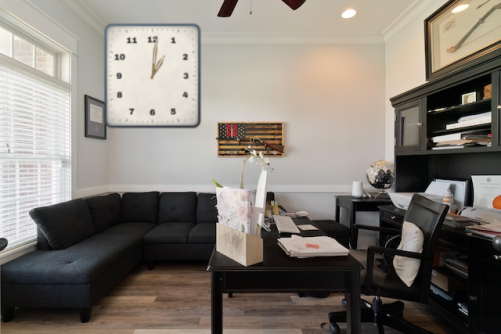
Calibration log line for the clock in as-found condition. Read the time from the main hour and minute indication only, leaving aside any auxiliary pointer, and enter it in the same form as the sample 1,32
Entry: 1,01
